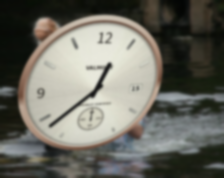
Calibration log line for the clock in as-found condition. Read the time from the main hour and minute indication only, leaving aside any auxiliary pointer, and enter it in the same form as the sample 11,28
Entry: 12,38
